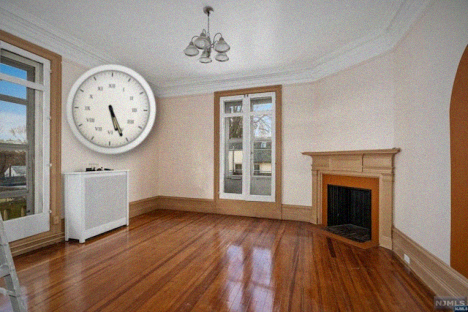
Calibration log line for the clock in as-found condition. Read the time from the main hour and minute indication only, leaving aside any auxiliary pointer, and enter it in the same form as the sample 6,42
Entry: 5,26
